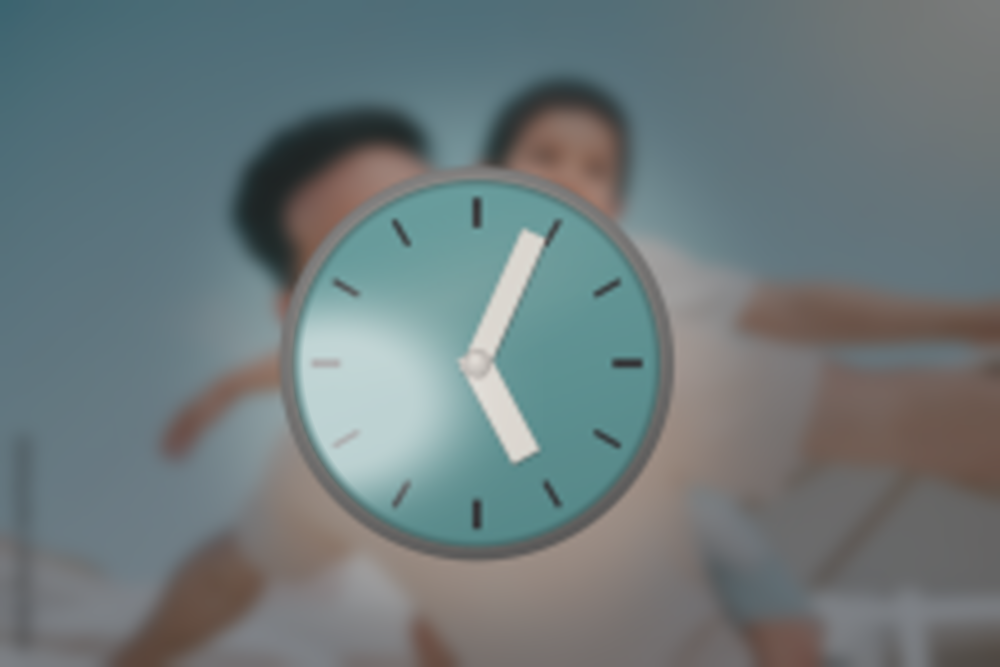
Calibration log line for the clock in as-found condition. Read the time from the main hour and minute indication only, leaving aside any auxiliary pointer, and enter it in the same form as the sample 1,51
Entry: 5,04
